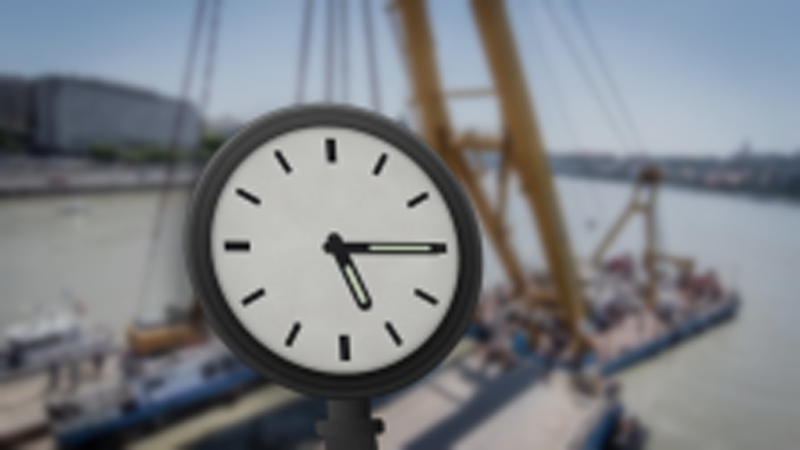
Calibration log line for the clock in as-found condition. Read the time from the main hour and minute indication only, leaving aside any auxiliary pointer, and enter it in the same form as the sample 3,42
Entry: 5,15
